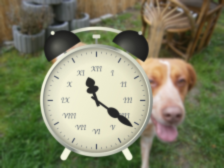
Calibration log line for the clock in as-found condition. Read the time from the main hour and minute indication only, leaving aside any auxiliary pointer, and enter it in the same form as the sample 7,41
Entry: 11,21
